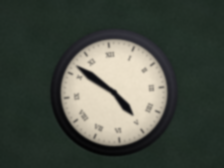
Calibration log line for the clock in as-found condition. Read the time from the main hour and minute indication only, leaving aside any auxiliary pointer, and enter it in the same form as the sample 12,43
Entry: 4,52
